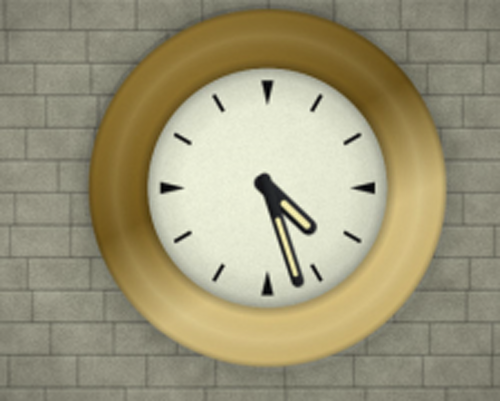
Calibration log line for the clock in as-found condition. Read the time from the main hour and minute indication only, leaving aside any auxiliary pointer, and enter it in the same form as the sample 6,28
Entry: 4,27
